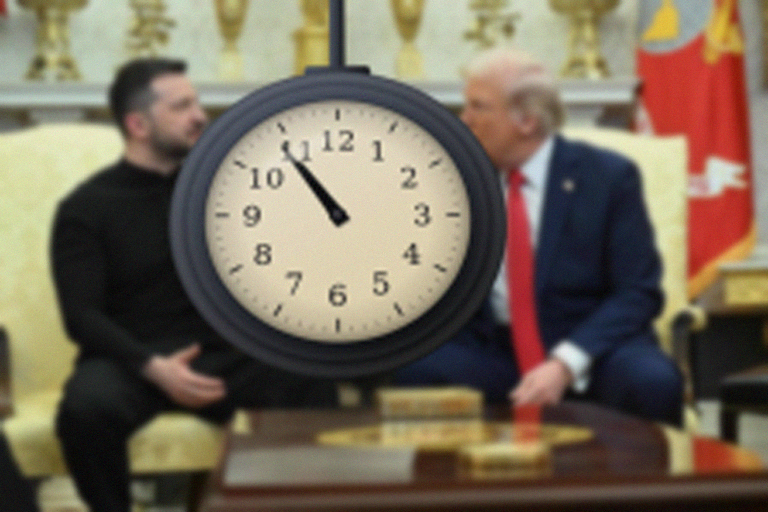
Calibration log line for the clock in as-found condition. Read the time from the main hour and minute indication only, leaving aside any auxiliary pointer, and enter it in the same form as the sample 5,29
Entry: 10,54
